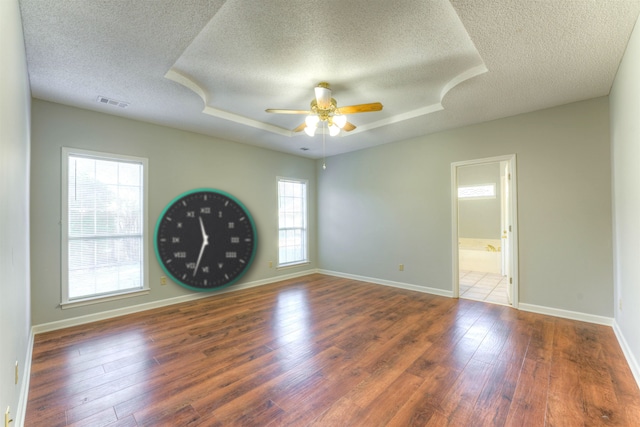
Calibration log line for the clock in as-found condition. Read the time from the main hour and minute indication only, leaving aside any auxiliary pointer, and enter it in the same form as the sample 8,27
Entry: 11,33
